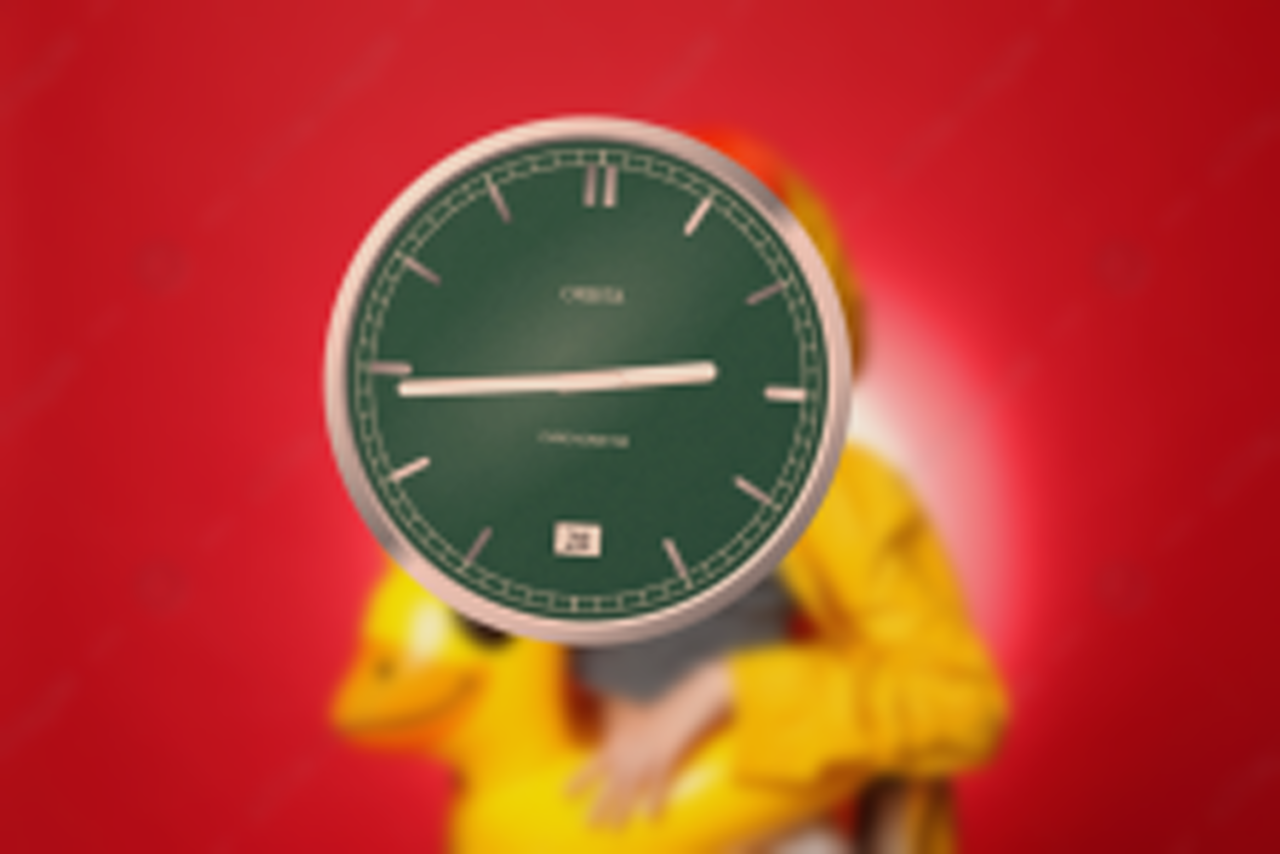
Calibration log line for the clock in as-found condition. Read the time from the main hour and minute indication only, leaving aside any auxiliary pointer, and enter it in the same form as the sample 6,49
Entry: 2,44
